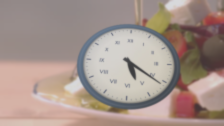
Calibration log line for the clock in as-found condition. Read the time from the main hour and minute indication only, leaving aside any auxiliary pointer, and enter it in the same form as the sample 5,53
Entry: 5,21
